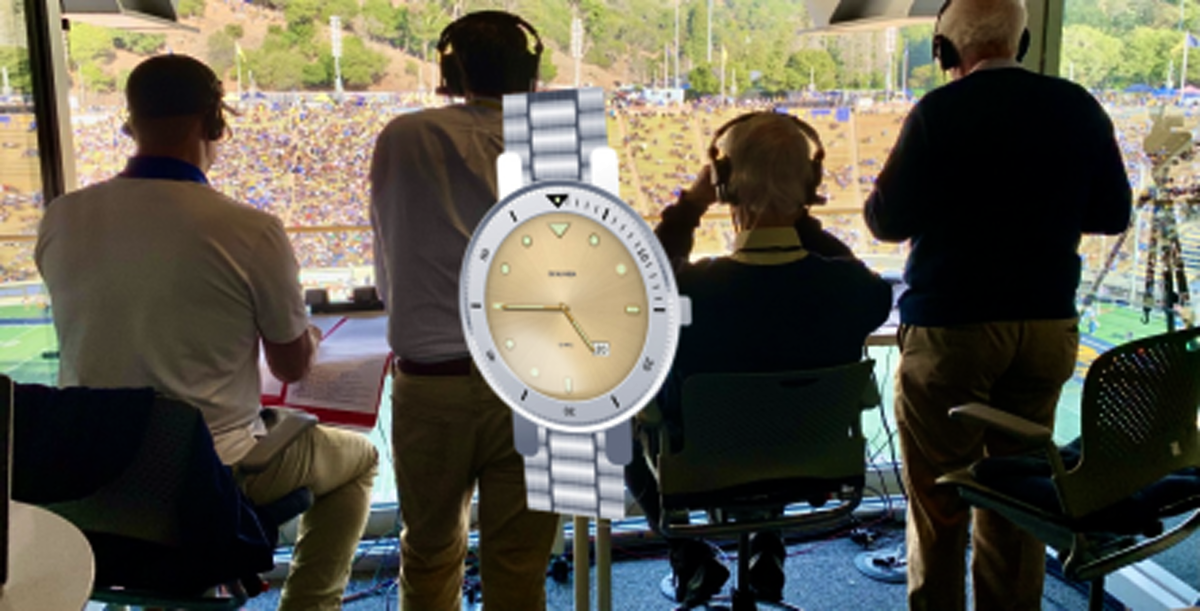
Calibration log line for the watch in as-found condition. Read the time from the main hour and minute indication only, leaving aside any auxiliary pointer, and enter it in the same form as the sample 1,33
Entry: 4,45
